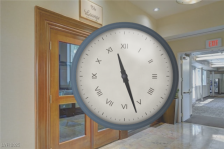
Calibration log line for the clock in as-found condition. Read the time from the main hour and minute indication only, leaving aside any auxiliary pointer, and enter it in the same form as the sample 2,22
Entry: 11,27
